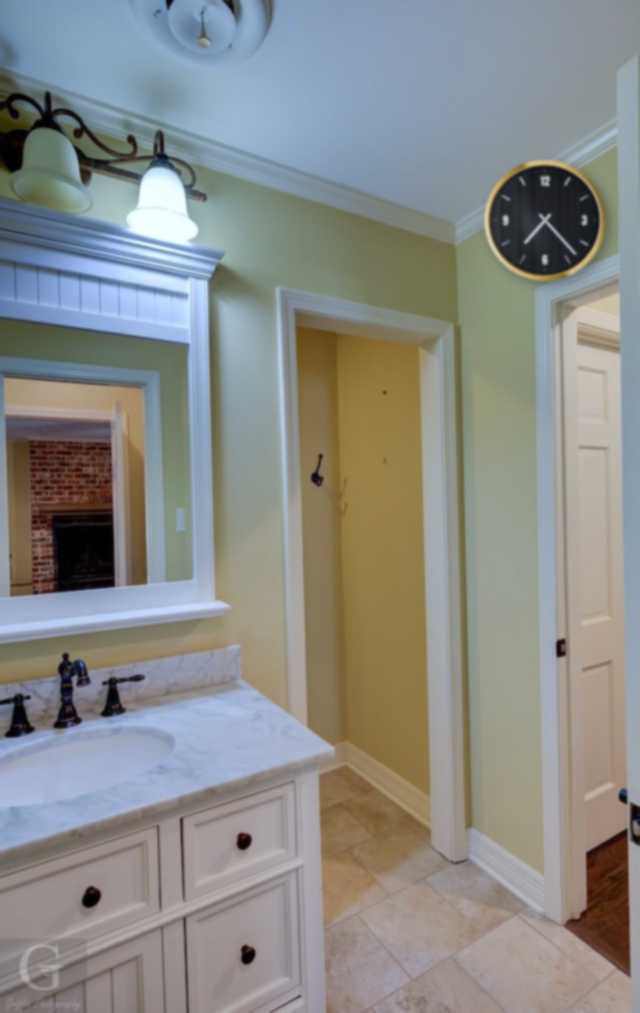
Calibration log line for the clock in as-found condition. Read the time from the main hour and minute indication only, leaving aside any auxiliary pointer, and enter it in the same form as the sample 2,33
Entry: 7,23
